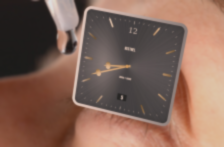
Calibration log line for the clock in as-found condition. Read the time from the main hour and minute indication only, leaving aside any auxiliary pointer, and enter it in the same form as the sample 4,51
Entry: 8,41
